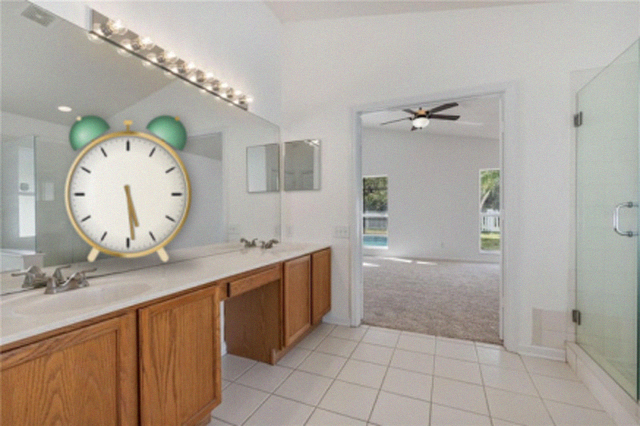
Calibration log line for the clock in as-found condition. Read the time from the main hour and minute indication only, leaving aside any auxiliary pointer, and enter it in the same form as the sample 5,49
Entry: 5,29
